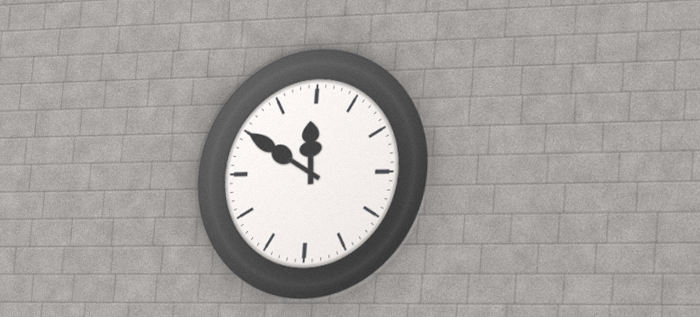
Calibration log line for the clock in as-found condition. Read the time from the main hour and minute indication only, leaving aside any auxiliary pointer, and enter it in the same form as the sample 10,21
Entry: 11,50
